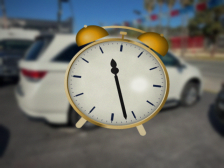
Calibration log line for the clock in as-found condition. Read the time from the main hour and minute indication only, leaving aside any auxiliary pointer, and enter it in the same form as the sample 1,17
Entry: 11,27
